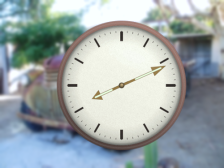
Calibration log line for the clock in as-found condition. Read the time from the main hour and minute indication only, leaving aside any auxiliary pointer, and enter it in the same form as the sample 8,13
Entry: 8,11
